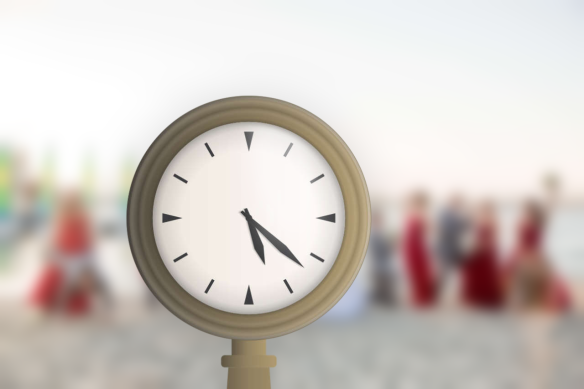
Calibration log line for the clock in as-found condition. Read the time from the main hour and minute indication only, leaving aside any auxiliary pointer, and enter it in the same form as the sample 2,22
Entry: 5,22
